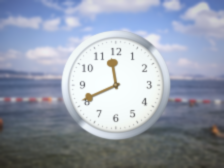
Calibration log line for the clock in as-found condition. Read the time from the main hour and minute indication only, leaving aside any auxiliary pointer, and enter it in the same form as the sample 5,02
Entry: 11,41
